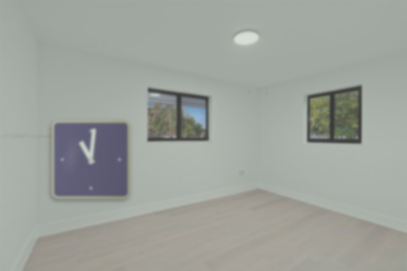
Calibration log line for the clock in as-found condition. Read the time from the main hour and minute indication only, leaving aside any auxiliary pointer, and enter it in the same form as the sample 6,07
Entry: 11,01
